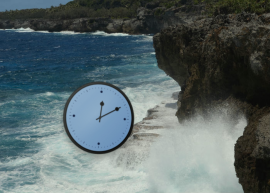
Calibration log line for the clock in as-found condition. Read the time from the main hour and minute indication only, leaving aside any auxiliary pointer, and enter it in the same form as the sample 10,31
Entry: 12,10
